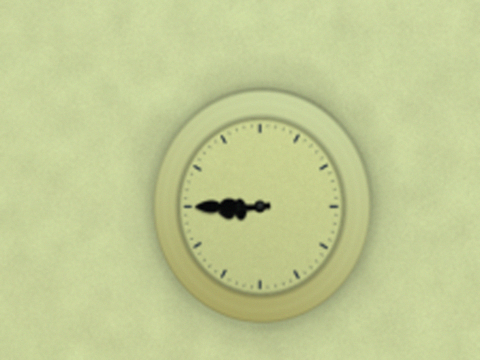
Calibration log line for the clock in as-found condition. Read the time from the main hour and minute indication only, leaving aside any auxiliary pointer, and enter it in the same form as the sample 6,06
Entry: 8,45
